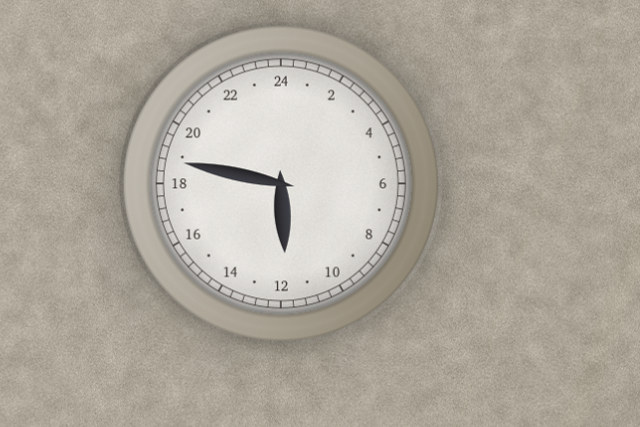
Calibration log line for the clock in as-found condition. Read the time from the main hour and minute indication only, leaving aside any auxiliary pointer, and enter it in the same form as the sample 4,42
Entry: 11,47
